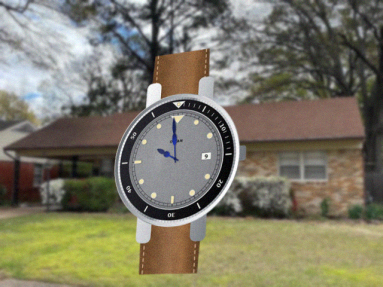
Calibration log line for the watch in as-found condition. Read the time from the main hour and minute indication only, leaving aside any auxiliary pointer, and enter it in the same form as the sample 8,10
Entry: 9,59
